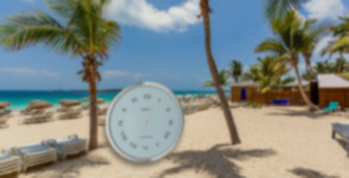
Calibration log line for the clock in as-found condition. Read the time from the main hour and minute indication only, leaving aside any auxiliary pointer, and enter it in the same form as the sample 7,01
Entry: 12,33
